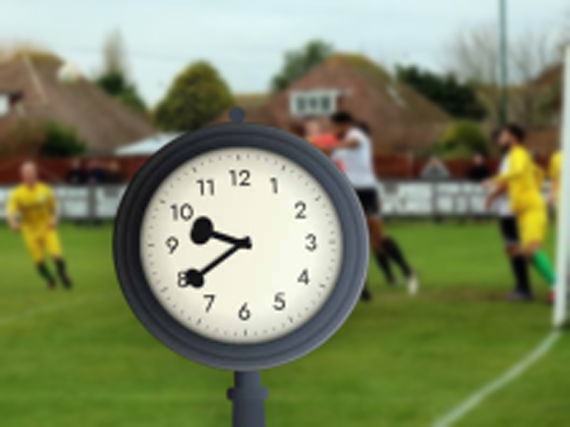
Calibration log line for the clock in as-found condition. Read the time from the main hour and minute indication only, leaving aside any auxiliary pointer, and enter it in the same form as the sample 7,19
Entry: 9,39
